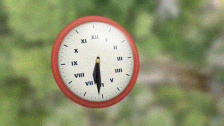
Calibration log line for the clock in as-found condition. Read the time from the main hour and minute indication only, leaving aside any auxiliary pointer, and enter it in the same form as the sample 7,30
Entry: 6,31
